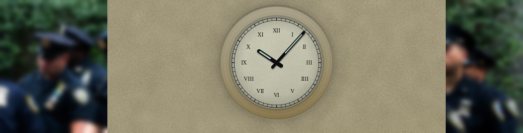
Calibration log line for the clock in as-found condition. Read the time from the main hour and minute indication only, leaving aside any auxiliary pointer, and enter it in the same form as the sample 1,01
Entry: 10,07
